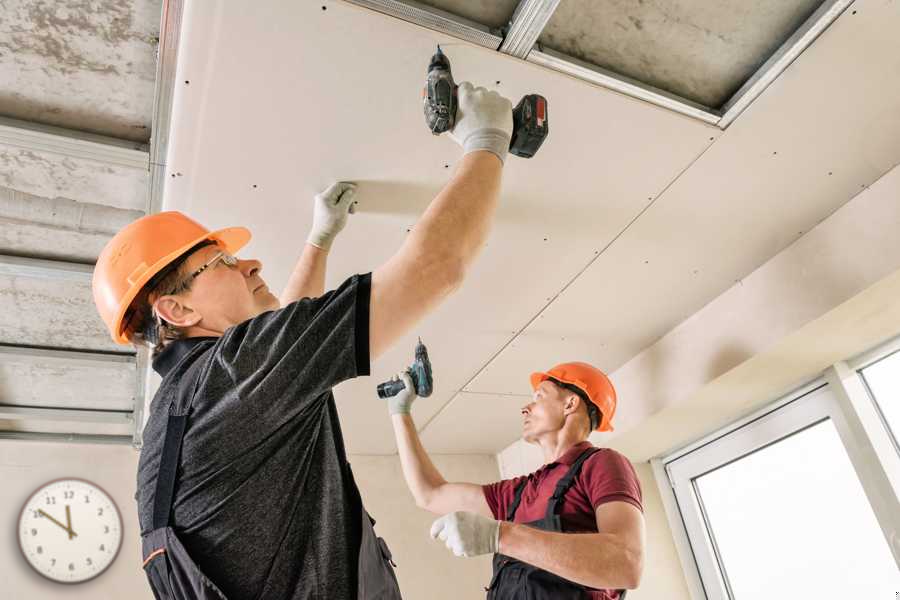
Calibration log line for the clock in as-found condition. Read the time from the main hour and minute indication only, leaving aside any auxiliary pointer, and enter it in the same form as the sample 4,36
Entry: 11,51
